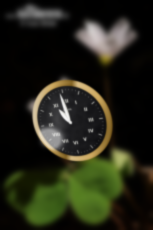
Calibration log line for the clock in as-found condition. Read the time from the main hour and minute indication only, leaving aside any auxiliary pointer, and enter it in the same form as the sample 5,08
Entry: 10,59
